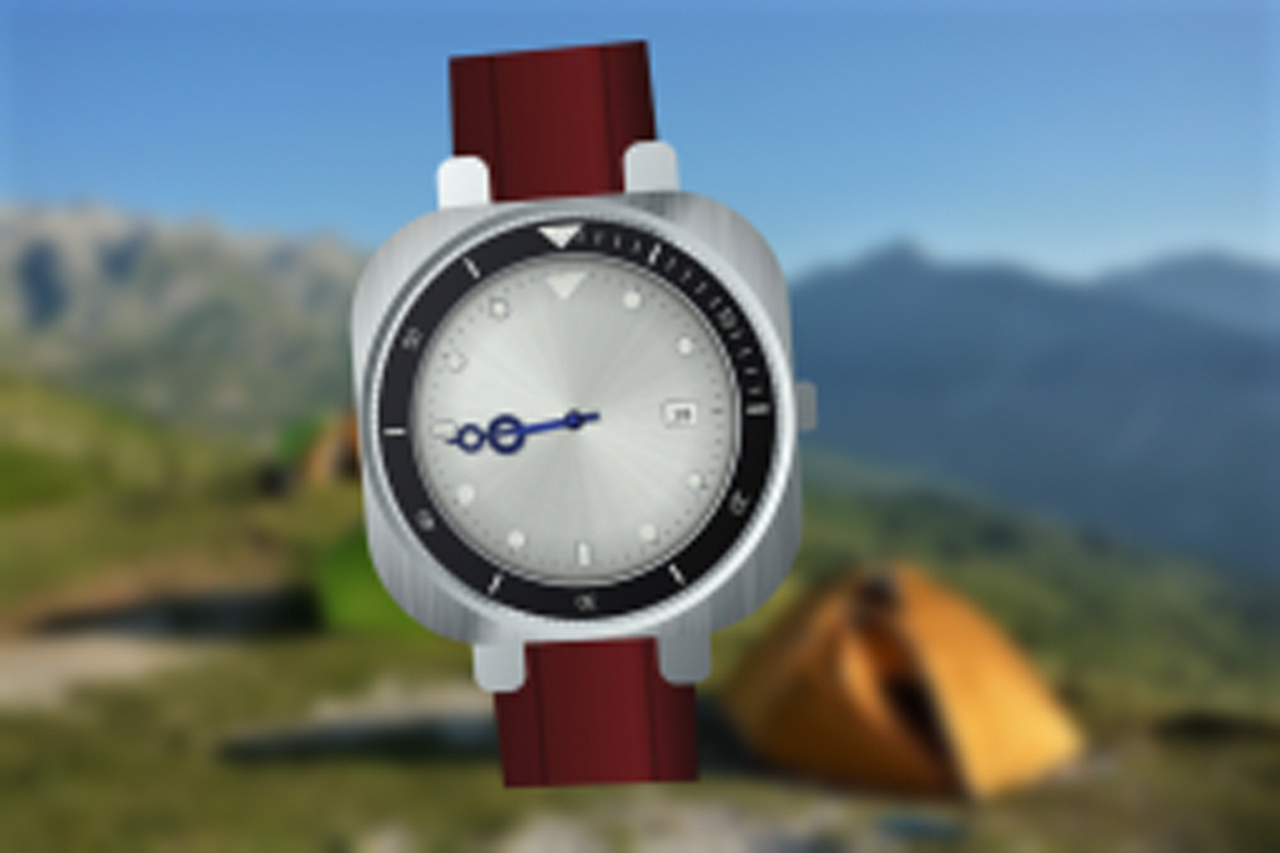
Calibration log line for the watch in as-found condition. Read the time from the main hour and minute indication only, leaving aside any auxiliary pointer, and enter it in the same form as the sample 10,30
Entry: 8,44
